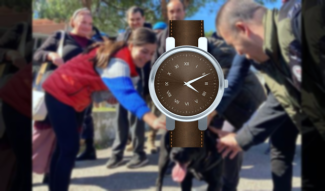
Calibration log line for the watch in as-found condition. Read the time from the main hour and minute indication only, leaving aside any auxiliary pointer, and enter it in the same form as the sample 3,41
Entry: 4,11
